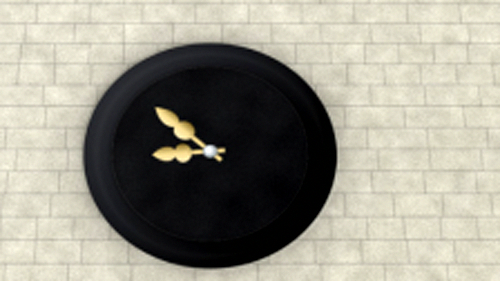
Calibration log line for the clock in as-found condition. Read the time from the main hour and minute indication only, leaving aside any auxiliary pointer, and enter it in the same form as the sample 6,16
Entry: 8,52
